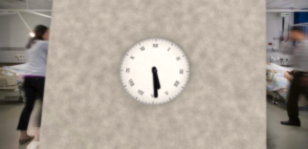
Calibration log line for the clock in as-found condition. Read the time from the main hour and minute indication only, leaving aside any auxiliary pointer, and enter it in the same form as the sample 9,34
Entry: 5,29
